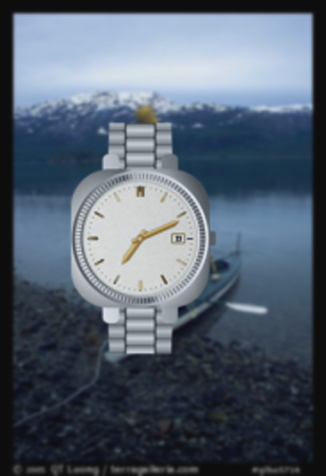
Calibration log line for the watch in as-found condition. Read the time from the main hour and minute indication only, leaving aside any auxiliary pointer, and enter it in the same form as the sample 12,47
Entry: 7,11
